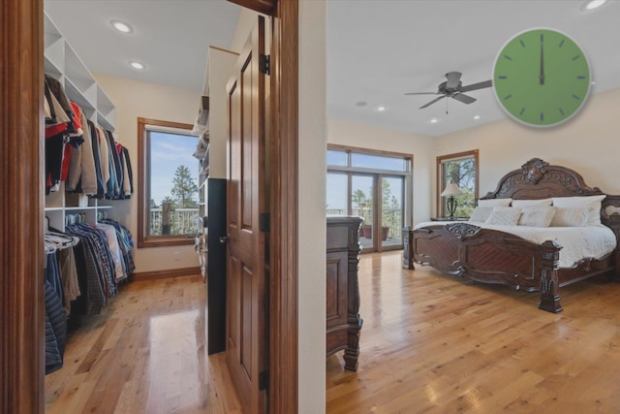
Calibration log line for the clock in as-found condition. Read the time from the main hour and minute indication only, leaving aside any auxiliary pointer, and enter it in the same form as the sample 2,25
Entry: 12,00
